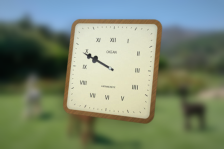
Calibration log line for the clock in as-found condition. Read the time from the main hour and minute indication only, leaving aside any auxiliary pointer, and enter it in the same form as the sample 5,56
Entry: 9,49
